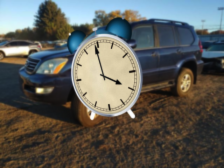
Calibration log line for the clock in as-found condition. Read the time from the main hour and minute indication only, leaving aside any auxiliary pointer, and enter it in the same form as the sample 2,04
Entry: 3,59
